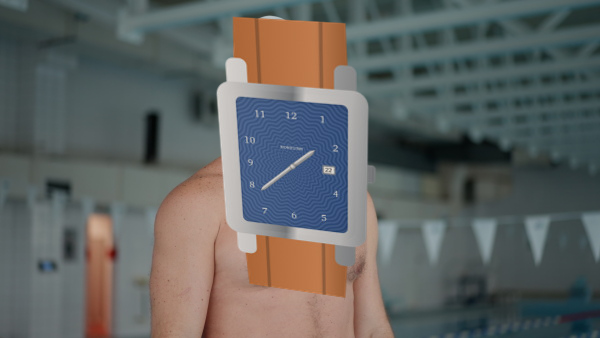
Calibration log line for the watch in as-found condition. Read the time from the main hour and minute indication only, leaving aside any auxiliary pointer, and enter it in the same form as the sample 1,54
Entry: 1,38
